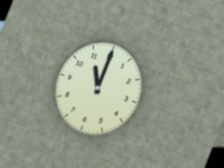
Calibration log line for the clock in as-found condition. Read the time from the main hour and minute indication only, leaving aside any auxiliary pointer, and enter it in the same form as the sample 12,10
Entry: 11,00
